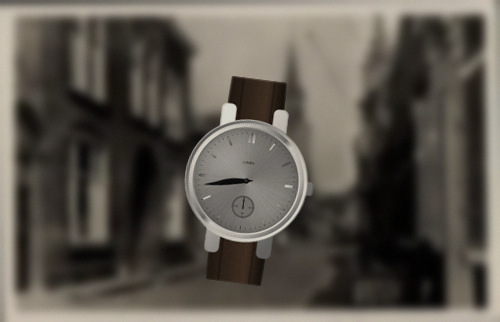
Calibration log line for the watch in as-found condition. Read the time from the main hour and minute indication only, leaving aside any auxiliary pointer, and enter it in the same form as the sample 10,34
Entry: 8,43
